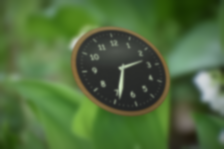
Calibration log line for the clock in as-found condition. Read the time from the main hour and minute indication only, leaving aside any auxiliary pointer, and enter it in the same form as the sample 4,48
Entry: 2,34
